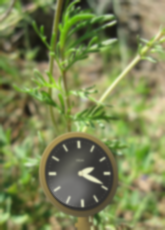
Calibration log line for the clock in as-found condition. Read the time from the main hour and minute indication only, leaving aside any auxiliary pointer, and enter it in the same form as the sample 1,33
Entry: 2,19
